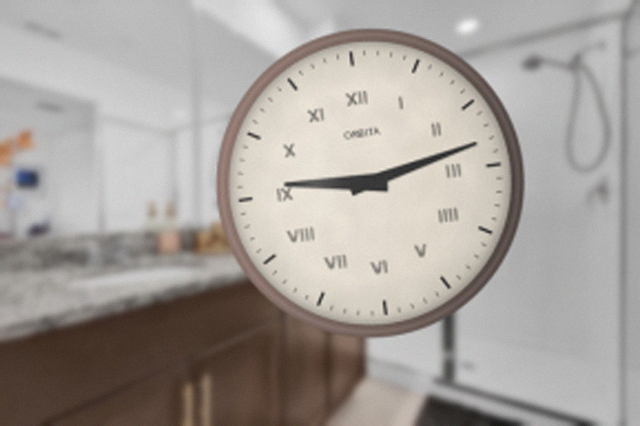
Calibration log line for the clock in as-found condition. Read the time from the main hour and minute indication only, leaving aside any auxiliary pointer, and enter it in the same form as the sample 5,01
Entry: 9,13
